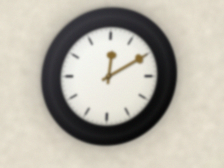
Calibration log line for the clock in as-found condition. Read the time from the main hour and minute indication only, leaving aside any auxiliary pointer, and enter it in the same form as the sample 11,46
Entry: 12,10
